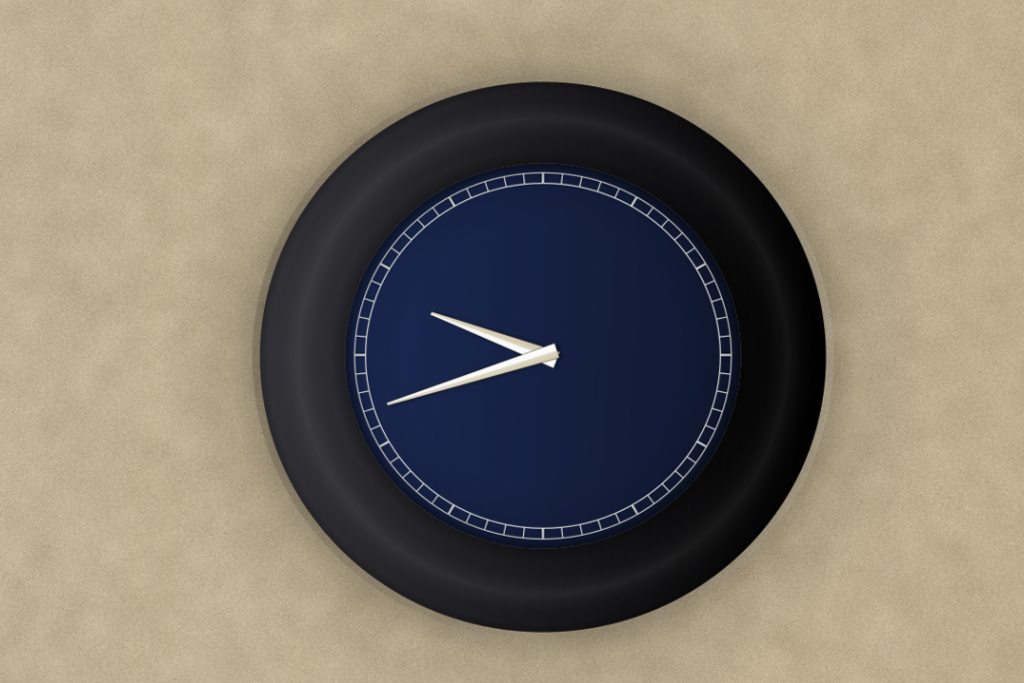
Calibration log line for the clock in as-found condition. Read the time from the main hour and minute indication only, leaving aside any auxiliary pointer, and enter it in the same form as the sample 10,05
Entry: 9,42
